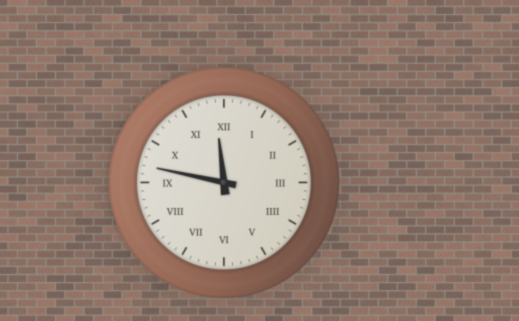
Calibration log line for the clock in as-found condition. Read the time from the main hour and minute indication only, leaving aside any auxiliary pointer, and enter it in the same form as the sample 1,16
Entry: 11,47
